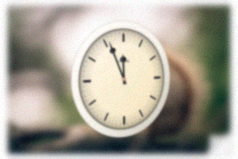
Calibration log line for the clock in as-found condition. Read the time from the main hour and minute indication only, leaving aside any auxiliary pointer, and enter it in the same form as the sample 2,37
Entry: 11,56
